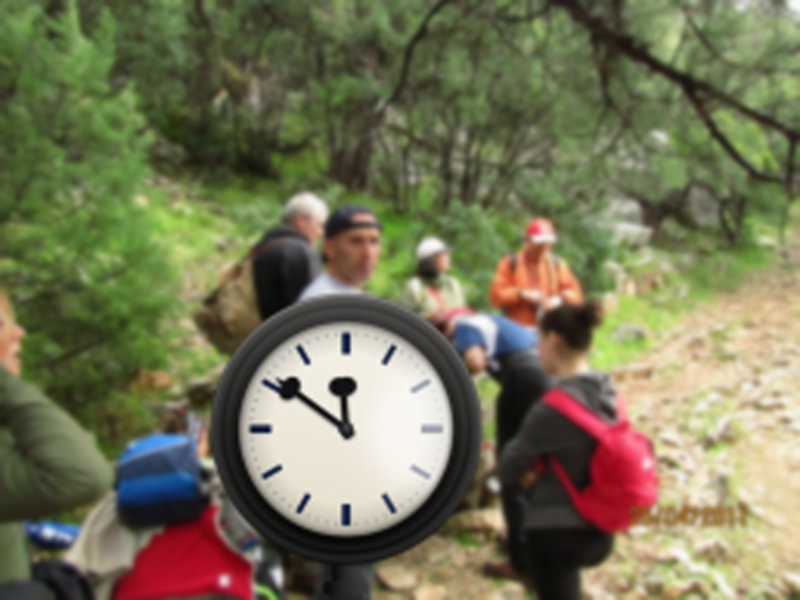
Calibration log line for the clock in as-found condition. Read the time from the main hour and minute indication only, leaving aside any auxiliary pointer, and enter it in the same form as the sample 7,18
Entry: 11,51
